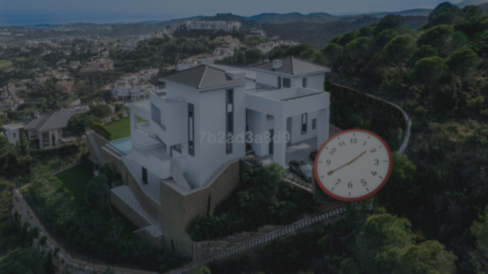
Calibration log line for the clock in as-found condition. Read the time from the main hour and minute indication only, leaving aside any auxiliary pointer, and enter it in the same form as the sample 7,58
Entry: 1,40
